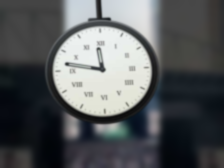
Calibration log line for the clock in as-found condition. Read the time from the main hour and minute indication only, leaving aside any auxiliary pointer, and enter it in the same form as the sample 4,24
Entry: 11,47
